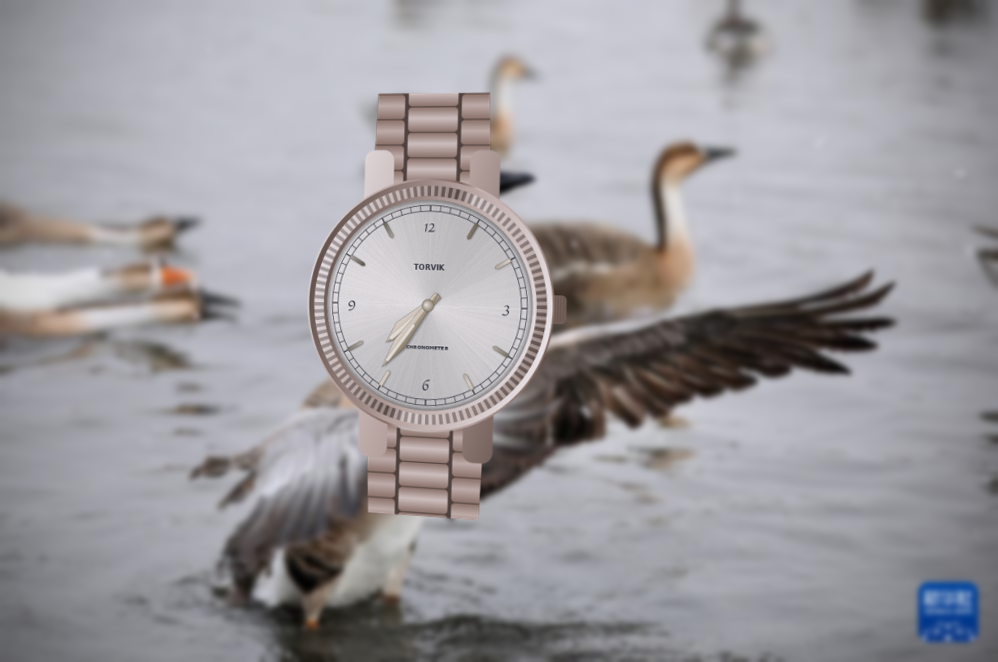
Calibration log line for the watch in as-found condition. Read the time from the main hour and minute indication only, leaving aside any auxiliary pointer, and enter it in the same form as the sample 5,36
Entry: 7,36
